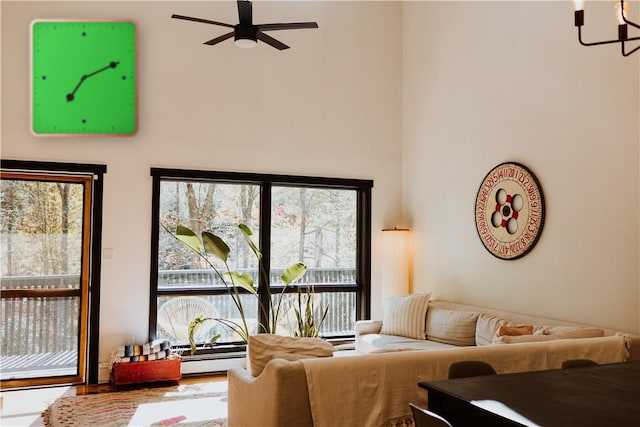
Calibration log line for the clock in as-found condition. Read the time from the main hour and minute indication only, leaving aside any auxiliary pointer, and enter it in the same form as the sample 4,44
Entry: 7,11
